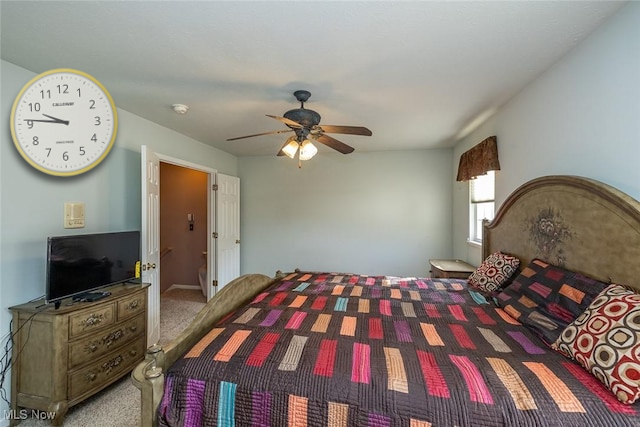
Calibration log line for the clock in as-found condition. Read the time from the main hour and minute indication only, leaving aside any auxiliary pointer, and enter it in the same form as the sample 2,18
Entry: 9,46
